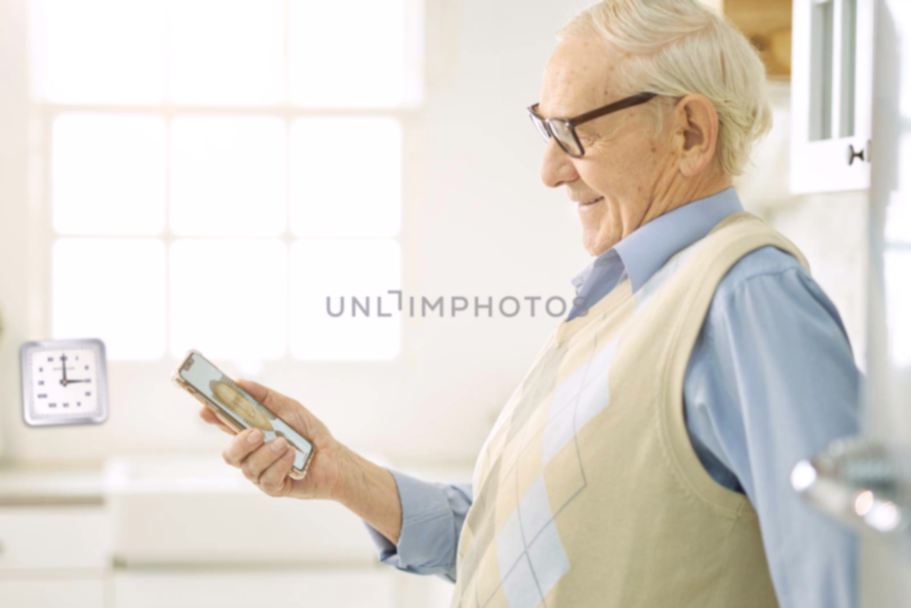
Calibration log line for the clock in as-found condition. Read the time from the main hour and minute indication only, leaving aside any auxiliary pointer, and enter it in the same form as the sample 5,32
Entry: 3,00
